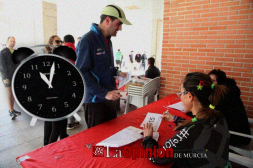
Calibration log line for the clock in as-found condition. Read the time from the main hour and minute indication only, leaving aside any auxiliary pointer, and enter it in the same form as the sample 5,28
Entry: 11,03
